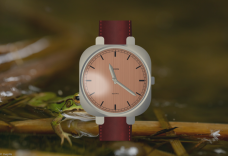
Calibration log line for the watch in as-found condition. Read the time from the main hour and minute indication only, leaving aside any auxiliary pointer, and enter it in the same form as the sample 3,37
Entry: 11,21
